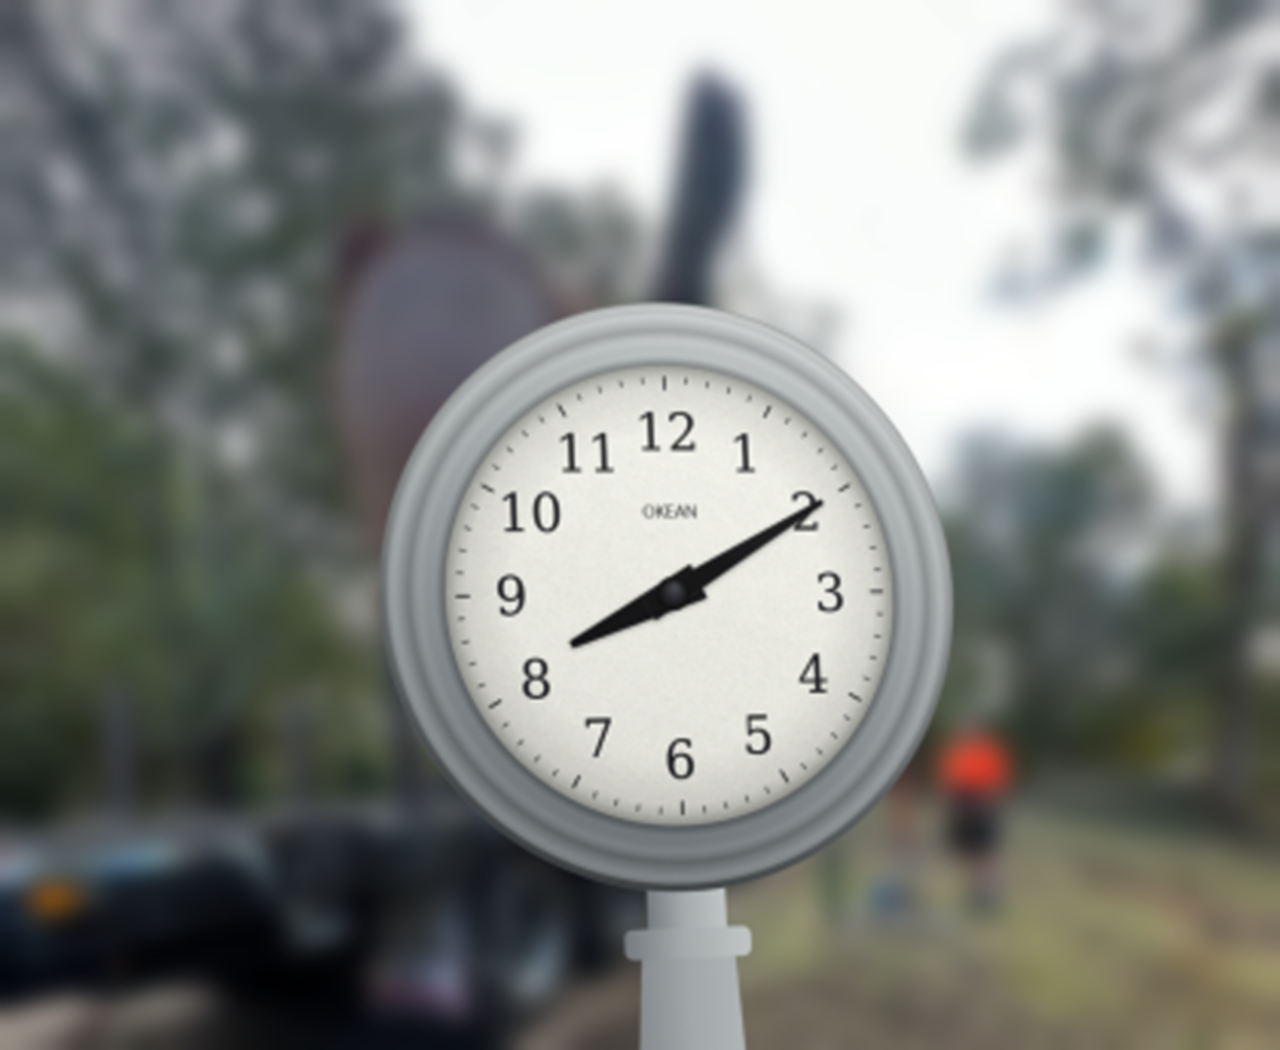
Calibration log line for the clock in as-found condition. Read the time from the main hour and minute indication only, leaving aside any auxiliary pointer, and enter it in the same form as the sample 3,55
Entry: 8,10
